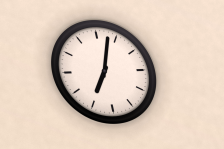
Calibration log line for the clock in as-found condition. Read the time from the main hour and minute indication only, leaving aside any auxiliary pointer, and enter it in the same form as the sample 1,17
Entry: 7,03
